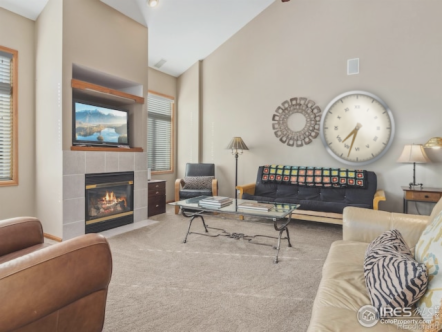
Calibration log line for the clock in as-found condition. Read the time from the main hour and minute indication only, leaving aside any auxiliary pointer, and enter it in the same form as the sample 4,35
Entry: 7,33
